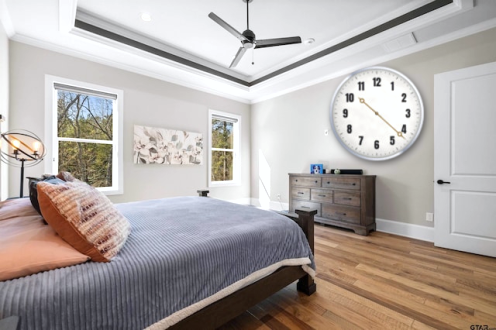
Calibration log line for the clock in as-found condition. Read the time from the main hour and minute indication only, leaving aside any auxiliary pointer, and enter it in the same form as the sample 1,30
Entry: 10,22
